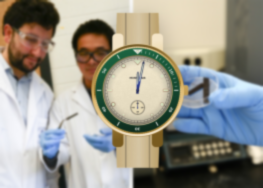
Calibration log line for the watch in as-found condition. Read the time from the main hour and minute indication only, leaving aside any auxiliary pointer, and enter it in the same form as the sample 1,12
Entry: 12,02
